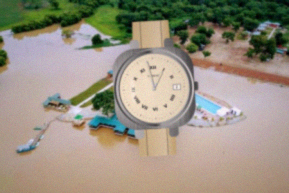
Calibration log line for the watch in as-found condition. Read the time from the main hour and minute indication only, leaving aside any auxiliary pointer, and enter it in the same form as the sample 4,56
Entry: 12,58
